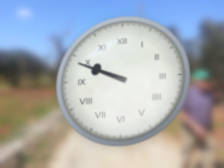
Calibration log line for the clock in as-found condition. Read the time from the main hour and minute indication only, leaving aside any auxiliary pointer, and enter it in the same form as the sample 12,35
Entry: 9,49
